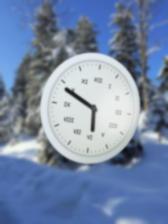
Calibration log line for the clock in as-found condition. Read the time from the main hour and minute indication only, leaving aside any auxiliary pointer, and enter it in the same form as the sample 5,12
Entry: 5,49
